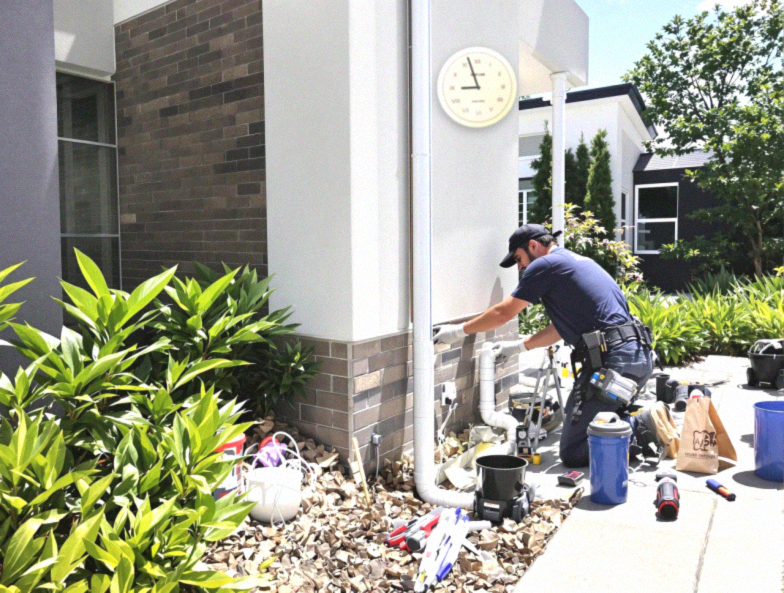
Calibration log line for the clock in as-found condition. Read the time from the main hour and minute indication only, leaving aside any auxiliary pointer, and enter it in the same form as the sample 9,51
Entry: 8,57
